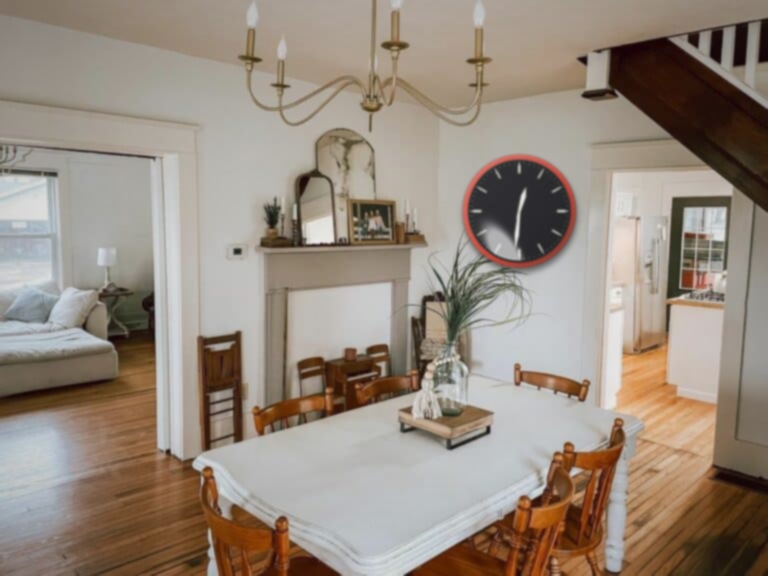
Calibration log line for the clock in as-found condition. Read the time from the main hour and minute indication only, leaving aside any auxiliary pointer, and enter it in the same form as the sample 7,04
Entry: 12,31
